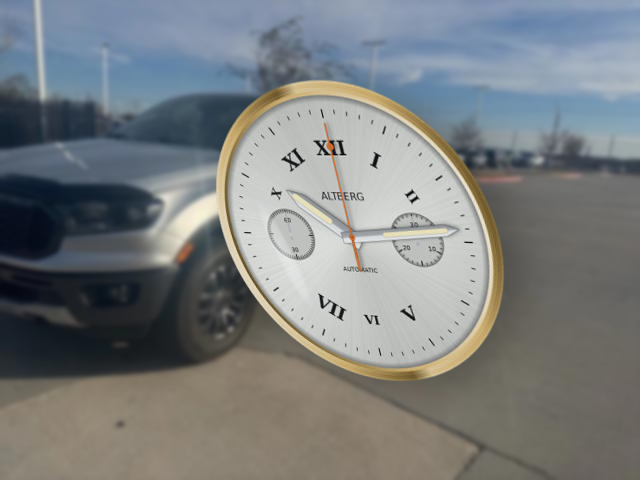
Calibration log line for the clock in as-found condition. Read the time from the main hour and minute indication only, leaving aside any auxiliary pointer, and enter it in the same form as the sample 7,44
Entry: 10,14
